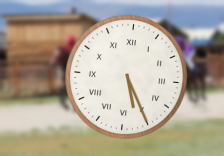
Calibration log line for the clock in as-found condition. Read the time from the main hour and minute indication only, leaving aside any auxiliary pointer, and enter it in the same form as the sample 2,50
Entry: 5,25
